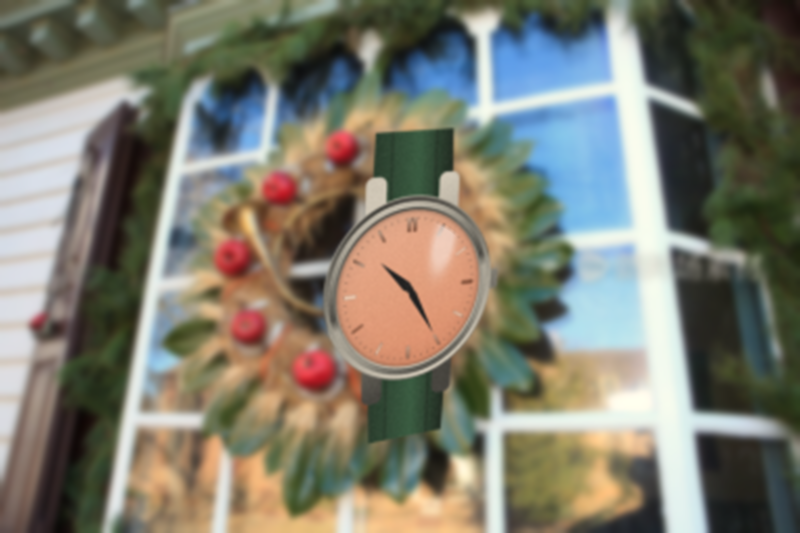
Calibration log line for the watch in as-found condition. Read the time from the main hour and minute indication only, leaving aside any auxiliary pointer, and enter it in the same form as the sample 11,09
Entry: 10,25
